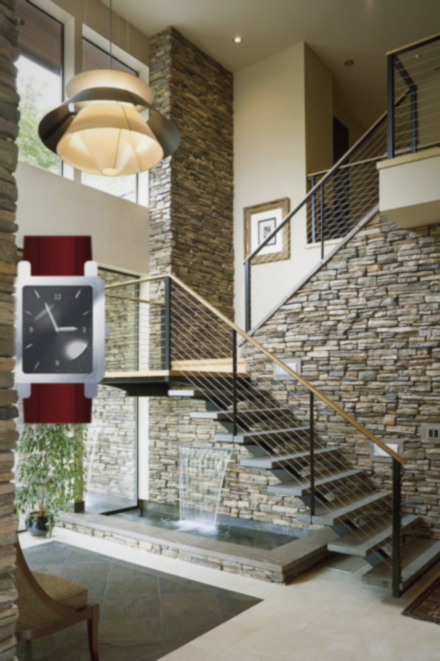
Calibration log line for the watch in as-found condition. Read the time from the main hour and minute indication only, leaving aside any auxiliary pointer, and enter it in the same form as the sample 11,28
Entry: 2,56
